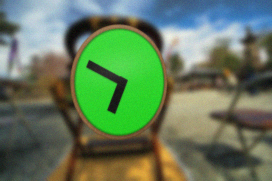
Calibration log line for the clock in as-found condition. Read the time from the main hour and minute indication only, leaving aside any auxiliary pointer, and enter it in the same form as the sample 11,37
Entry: 6,49
